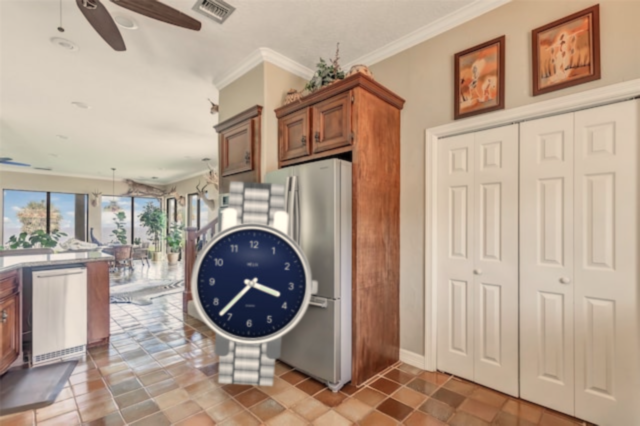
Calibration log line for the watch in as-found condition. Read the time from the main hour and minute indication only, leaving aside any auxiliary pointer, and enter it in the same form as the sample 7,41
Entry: 3,37
